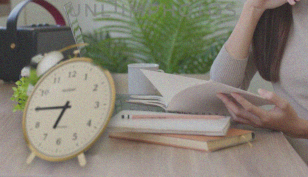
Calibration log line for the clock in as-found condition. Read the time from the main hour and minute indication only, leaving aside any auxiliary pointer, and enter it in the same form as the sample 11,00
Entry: 6,45
